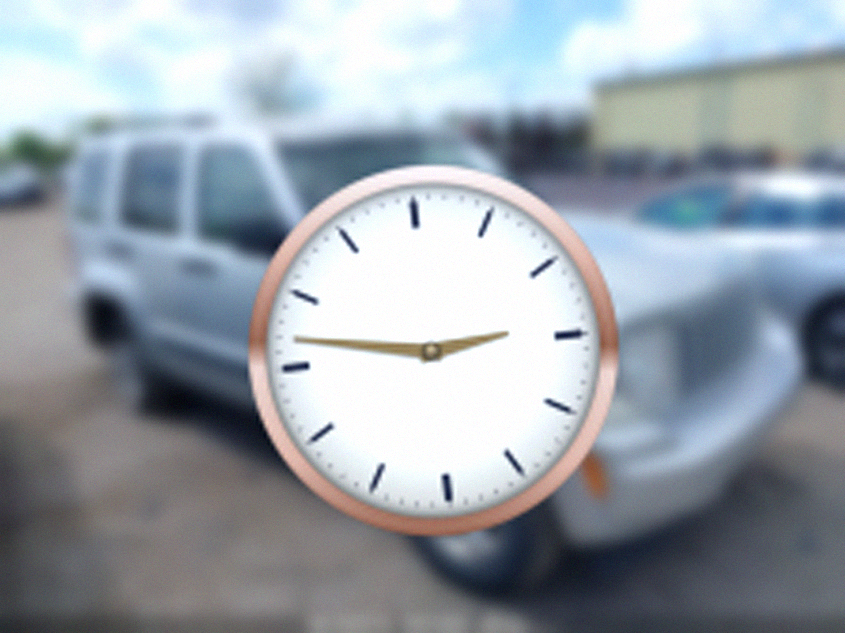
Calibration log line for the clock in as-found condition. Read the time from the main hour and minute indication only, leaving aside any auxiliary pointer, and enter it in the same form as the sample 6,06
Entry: 2,47
